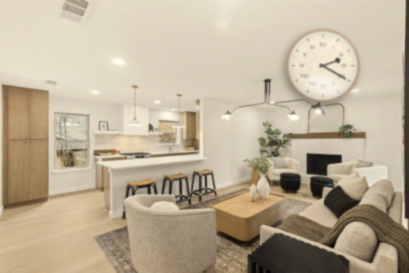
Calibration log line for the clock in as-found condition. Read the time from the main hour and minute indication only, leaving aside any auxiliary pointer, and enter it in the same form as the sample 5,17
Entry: 2,20
